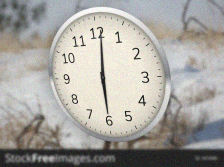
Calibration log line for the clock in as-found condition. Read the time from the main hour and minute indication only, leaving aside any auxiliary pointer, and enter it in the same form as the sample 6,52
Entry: 6,01
